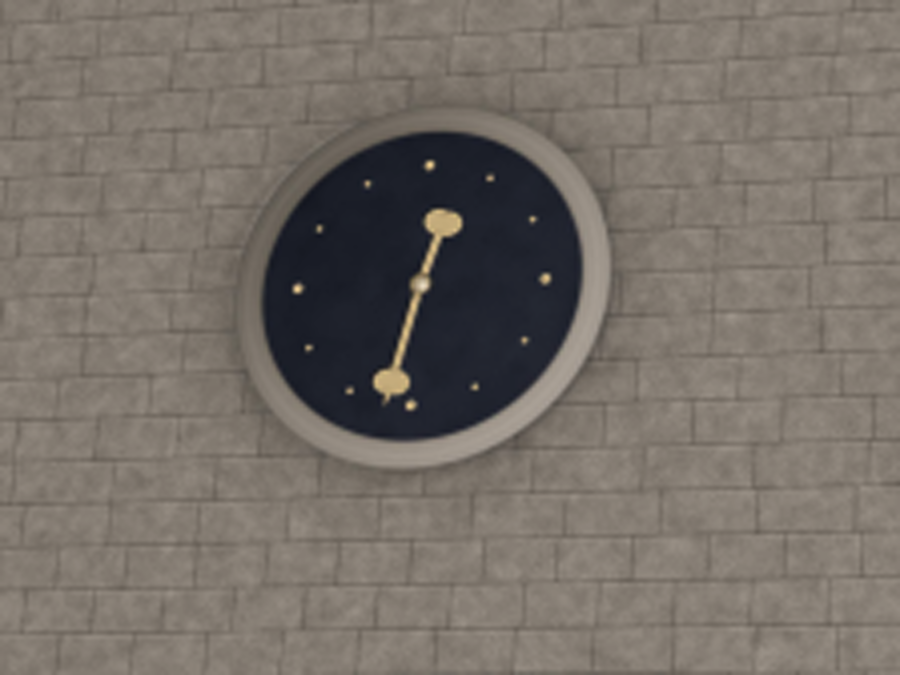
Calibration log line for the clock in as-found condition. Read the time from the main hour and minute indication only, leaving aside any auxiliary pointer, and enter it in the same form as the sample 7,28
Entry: 12,32
